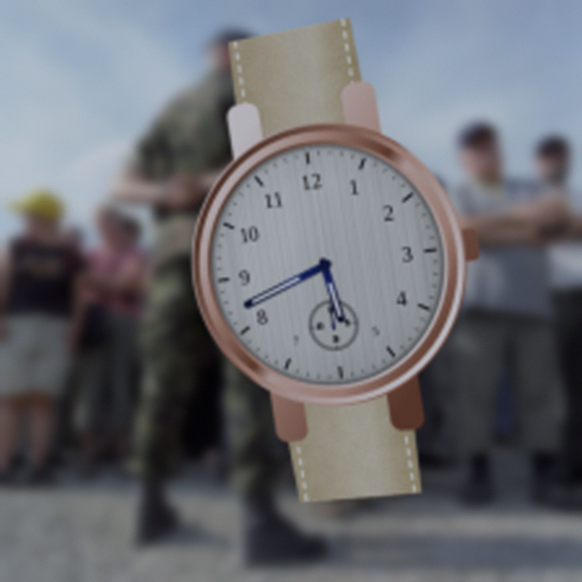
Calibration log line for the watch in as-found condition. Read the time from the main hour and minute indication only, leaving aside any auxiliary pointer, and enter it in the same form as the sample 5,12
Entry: 5,42
